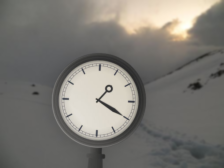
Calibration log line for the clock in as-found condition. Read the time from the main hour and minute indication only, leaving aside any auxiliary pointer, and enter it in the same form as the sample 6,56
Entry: 1,20
